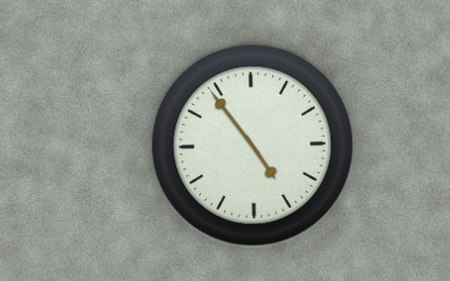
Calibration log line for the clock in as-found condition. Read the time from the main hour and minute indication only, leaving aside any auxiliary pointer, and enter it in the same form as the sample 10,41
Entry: 4,54
